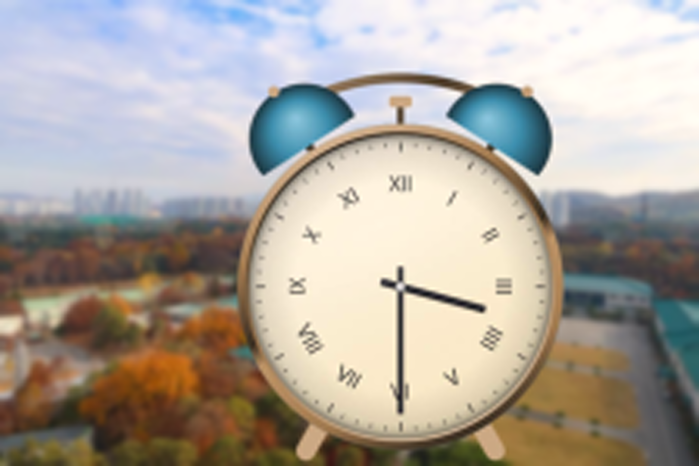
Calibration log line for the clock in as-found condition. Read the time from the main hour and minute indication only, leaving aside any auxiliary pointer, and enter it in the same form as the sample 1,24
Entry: 3,30
